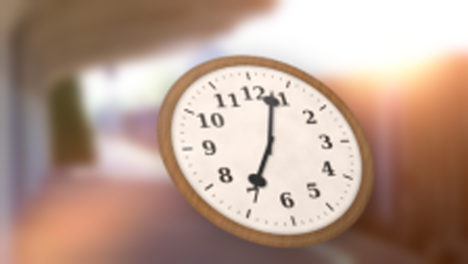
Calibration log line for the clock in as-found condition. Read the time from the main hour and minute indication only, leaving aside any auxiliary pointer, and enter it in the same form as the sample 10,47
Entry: 7,03
